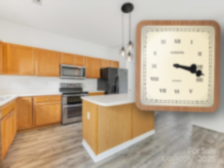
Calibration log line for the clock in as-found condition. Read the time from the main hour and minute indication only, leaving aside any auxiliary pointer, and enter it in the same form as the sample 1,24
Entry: 3,18
